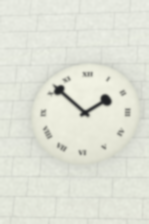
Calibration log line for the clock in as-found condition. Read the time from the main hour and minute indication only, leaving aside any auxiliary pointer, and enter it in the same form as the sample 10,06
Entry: 1,52
